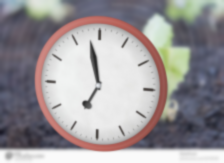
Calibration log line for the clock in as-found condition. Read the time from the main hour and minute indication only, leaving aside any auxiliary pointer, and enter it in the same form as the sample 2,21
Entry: 6,58
